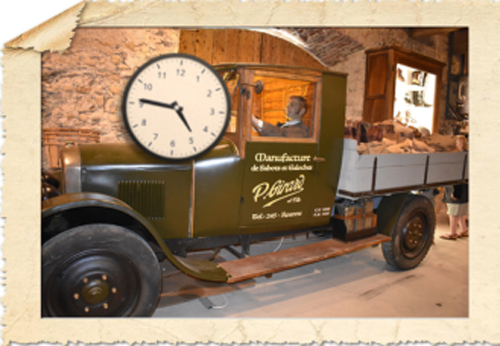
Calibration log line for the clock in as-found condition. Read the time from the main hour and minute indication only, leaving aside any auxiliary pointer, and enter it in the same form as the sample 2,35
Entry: 4,46
